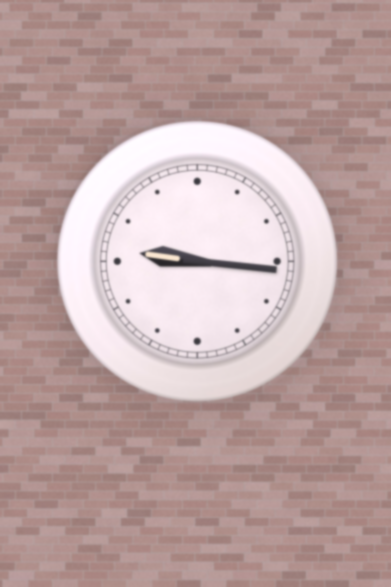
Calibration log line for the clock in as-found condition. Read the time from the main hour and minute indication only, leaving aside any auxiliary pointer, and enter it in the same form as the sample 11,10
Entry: 9,16
